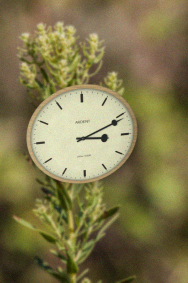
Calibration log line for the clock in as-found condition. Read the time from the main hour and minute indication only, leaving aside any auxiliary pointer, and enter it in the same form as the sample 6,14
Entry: 3,11
